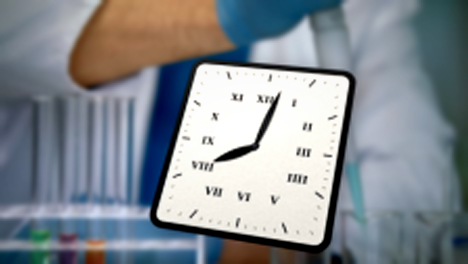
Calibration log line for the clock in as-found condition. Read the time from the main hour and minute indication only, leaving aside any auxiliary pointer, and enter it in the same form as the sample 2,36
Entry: 8,02
